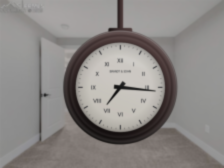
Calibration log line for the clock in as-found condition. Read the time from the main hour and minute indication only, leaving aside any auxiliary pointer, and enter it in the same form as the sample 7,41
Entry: 7,16
